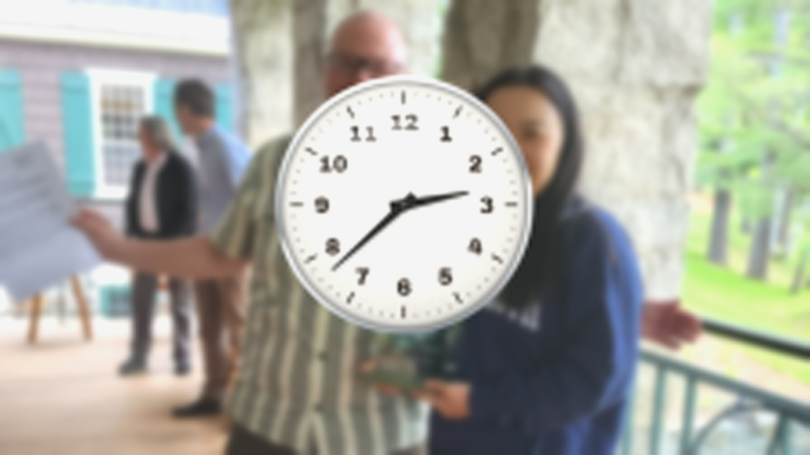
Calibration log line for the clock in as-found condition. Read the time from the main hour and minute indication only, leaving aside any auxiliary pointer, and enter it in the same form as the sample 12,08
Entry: 2,38
